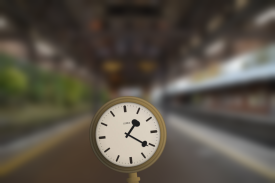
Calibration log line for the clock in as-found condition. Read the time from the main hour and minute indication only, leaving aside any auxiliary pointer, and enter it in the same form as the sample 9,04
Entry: 1,21
